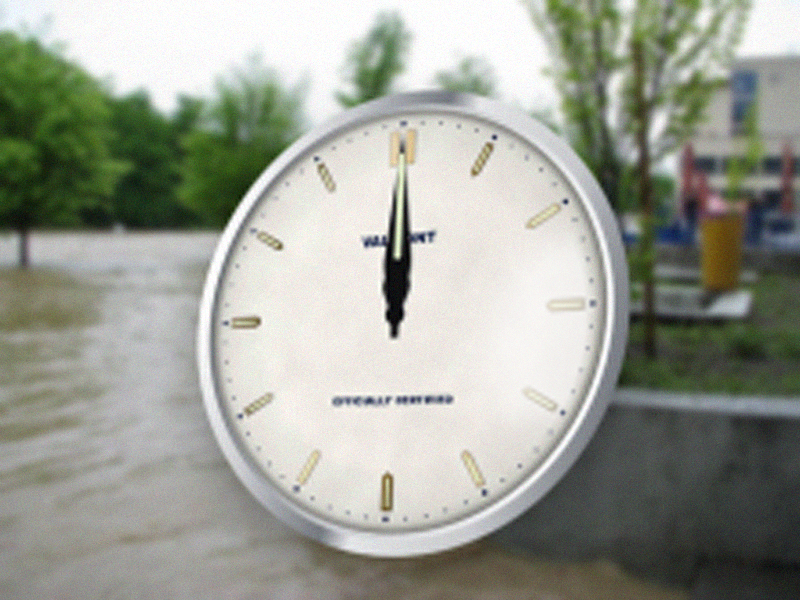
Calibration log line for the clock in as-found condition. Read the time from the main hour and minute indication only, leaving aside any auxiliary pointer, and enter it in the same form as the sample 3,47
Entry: 12,00
